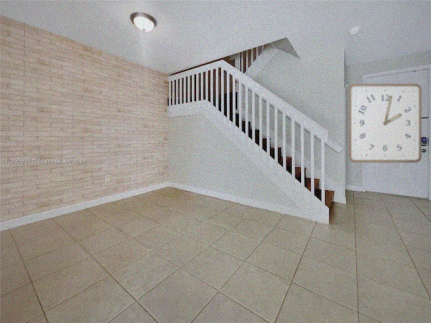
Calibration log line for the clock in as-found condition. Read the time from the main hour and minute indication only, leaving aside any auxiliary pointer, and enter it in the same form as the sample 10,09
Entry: 2,02
